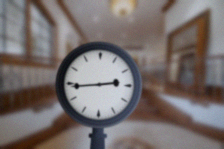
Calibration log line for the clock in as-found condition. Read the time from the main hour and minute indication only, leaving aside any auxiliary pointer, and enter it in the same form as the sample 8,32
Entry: 2,44
